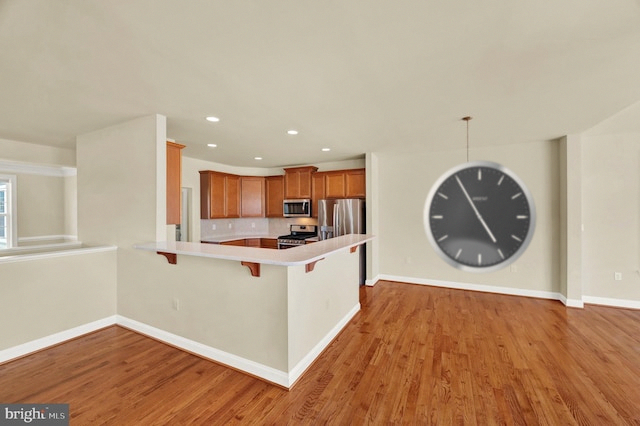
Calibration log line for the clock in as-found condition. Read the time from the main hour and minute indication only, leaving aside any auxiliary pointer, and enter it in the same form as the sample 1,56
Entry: 4,55
